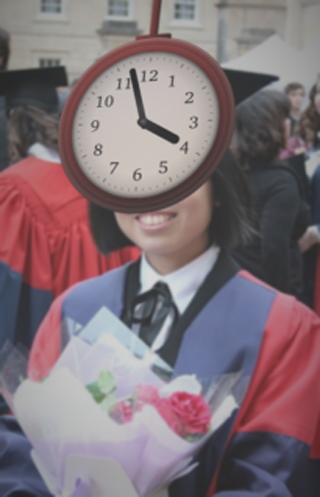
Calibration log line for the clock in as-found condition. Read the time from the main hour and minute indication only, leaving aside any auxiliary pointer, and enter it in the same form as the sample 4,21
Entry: 3,57
